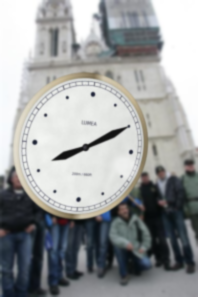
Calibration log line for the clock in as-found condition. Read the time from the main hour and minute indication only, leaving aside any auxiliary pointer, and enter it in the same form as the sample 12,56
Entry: 8,10
